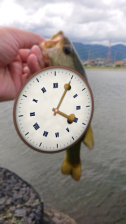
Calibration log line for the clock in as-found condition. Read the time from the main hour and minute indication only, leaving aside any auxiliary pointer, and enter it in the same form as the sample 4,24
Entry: 4,05
